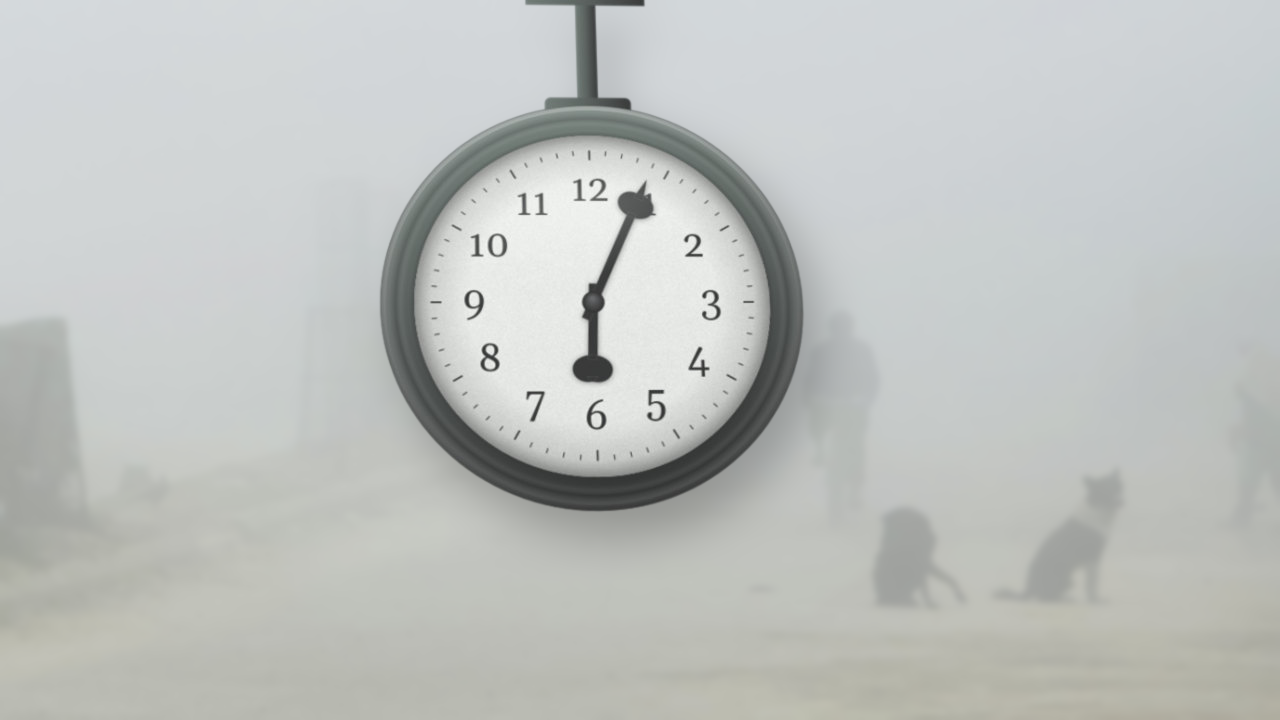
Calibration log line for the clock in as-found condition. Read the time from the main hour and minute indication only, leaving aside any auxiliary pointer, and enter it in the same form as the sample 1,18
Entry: 6,04
